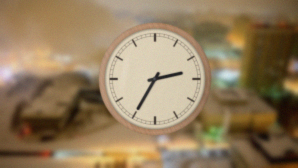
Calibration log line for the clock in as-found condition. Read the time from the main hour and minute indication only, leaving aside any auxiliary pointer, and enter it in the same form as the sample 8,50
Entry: 2,35
